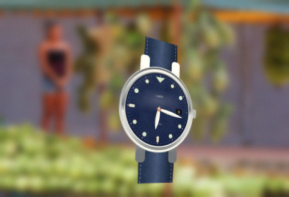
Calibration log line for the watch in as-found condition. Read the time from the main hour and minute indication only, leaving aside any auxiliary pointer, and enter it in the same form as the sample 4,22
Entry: 6,17
